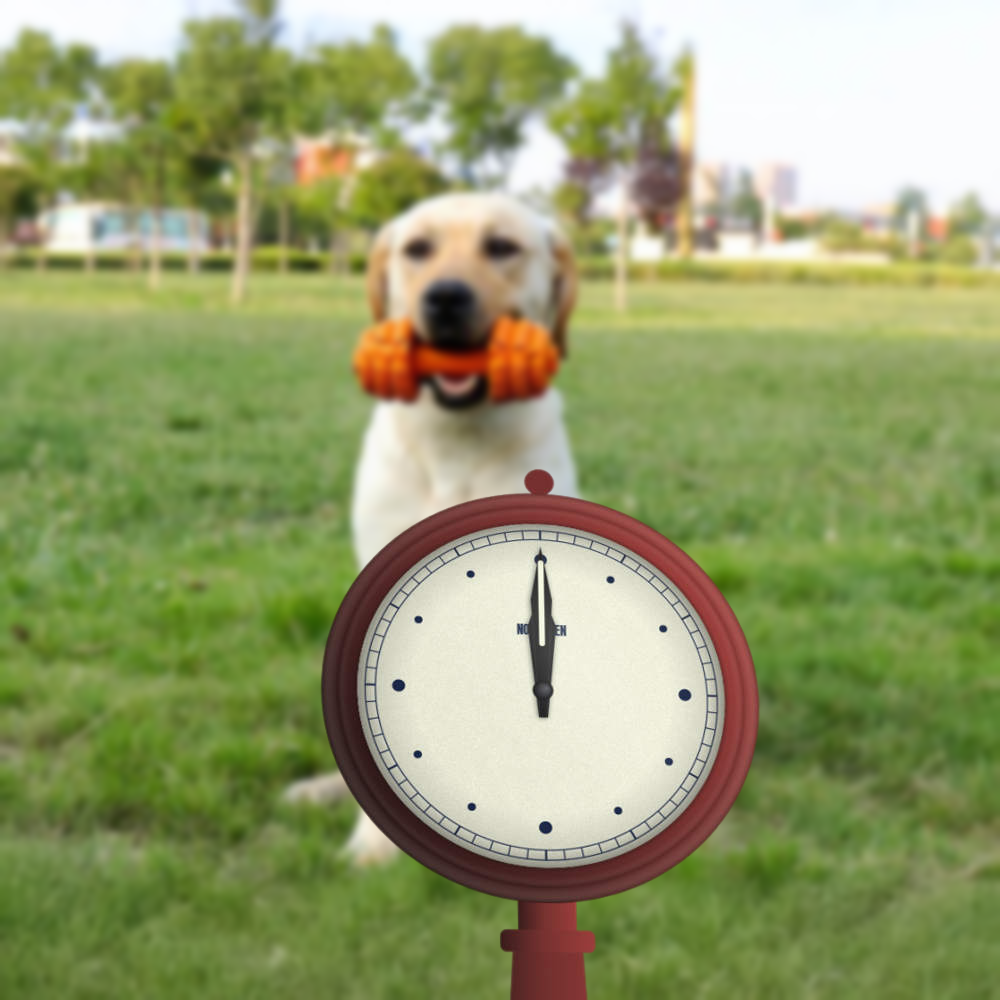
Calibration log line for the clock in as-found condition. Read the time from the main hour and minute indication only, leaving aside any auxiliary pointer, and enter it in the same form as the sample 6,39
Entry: 12,00
